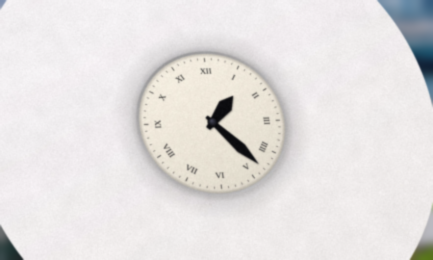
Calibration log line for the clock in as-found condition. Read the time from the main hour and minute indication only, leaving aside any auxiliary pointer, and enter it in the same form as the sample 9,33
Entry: 1,23
